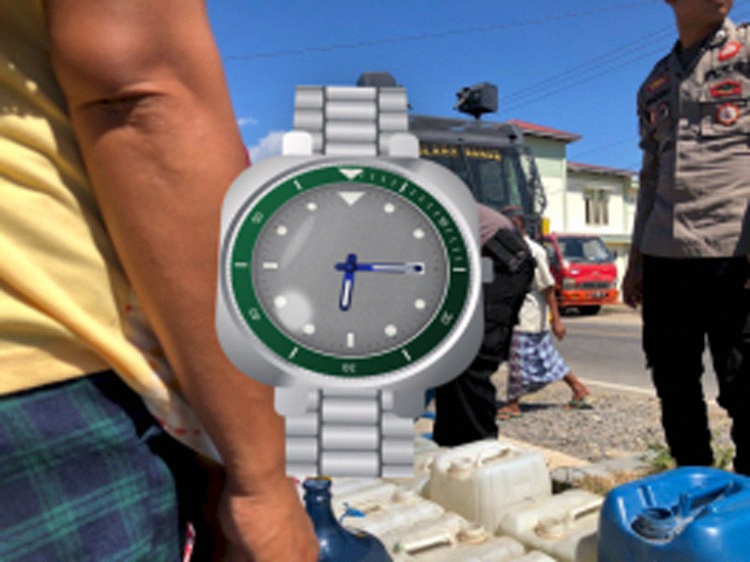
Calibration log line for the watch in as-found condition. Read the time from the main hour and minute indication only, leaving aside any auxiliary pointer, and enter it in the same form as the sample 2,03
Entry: 6,15
